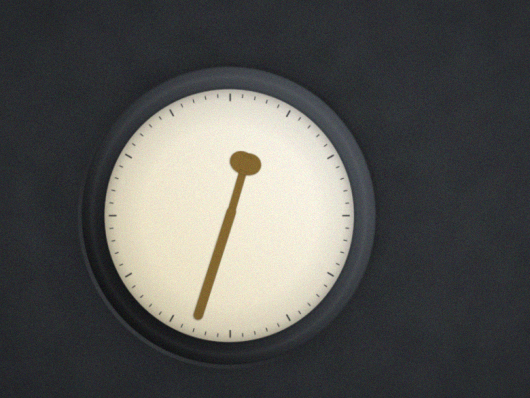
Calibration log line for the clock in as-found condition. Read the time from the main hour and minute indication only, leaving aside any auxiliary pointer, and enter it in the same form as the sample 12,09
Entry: 12,33
